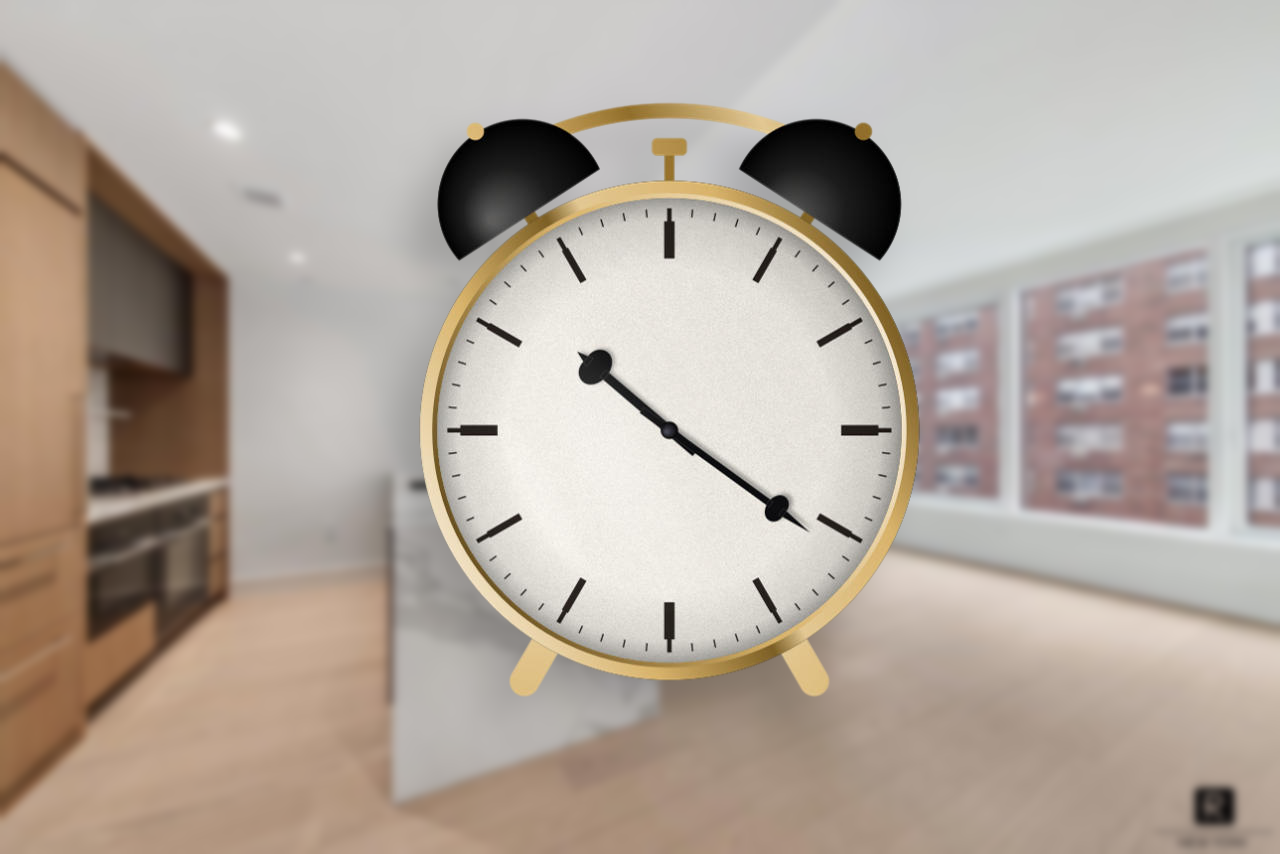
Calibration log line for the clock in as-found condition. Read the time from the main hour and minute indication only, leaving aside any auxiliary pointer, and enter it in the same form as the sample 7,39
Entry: 10,21
